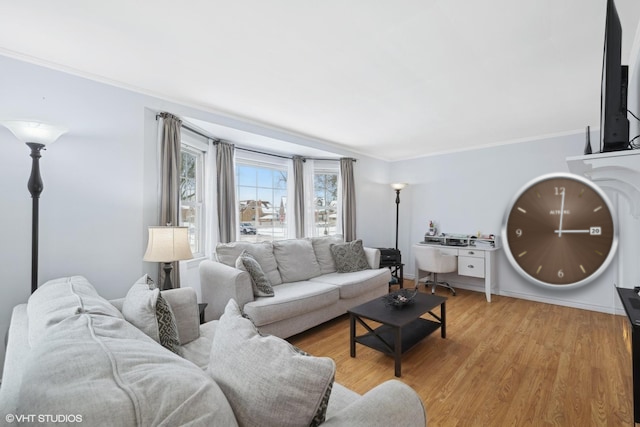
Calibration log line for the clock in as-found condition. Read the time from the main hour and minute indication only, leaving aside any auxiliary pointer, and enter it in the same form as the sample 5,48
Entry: 3,01
